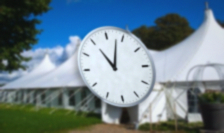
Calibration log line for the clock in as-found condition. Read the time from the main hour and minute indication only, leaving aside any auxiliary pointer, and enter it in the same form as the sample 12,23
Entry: 11,03
